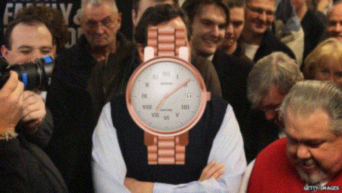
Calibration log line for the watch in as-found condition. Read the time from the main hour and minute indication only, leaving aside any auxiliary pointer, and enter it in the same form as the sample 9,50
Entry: 7,09
